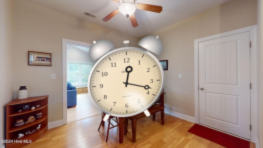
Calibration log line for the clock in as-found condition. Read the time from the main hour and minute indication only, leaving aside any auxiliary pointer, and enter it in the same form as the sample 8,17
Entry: 12,18
